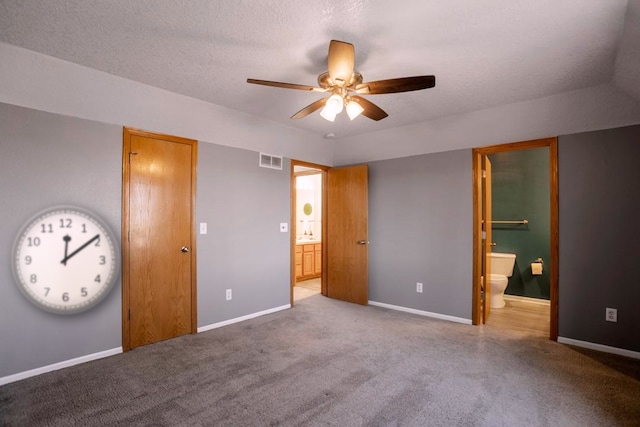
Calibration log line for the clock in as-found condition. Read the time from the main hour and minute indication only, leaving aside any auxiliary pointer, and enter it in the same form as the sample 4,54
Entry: 12,09
